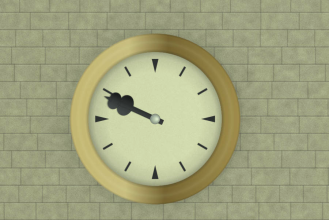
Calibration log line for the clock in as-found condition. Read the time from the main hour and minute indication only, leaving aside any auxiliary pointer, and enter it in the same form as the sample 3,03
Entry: 9,49
